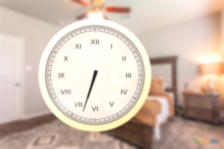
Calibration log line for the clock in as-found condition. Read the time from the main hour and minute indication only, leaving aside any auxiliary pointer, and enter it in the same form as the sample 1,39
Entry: 6,33
